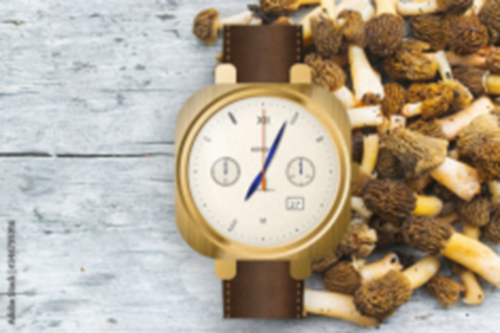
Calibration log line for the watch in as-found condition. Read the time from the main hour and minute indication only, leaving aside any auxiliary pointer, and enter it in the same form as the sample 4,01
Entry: 7,04
